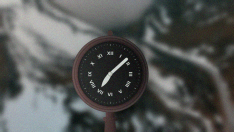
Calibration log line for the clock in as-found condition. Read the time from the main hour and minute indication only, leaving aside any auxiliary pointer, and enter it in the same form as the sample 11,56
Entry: 7,08
